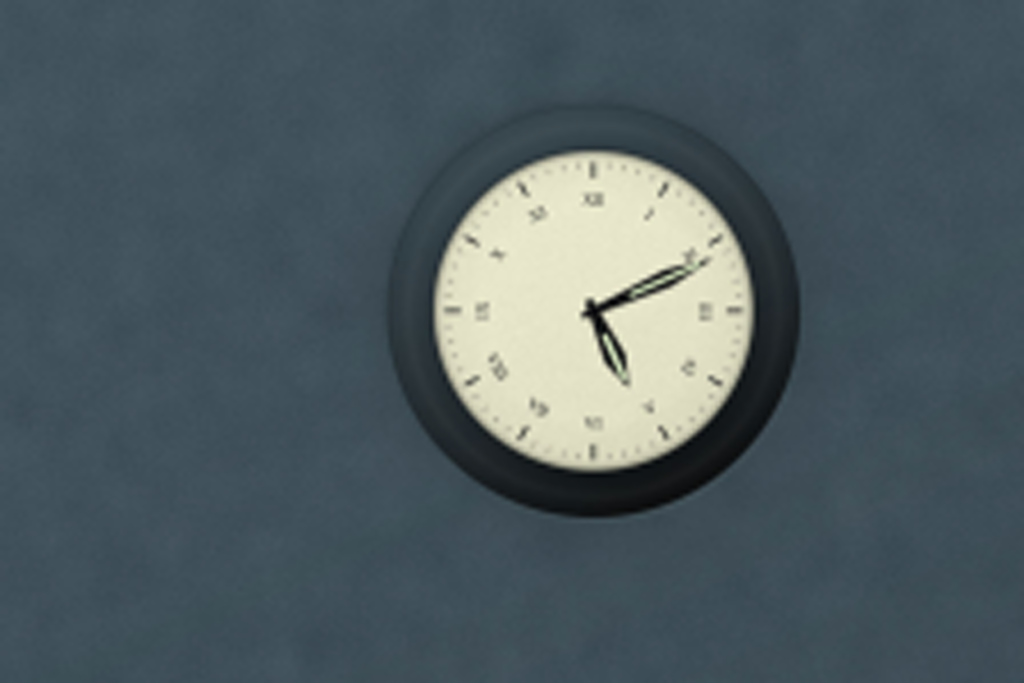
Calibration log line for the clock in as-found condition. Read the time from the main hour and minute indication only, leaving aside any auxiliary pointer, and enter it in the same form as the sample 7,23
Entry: 5,11
